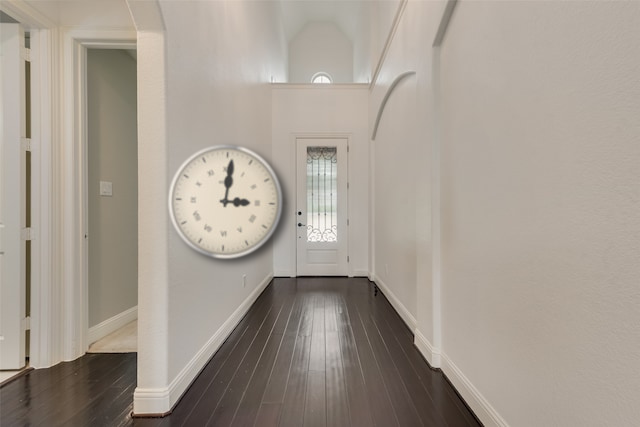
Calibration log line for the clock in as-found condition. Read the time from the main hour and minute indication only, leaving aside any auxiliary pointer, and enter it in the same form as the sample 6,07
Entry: 3,01
